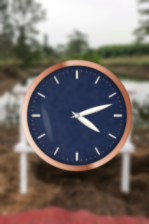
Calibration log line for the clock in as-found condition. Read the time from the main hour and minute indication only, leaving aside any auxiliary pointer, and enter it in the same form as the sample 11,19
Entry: 4,12
